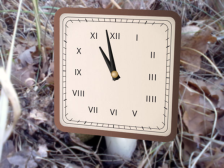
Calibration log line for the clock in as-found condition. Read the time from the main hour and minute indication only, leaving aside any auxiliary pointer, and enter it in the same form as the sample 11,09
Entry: 10,58
